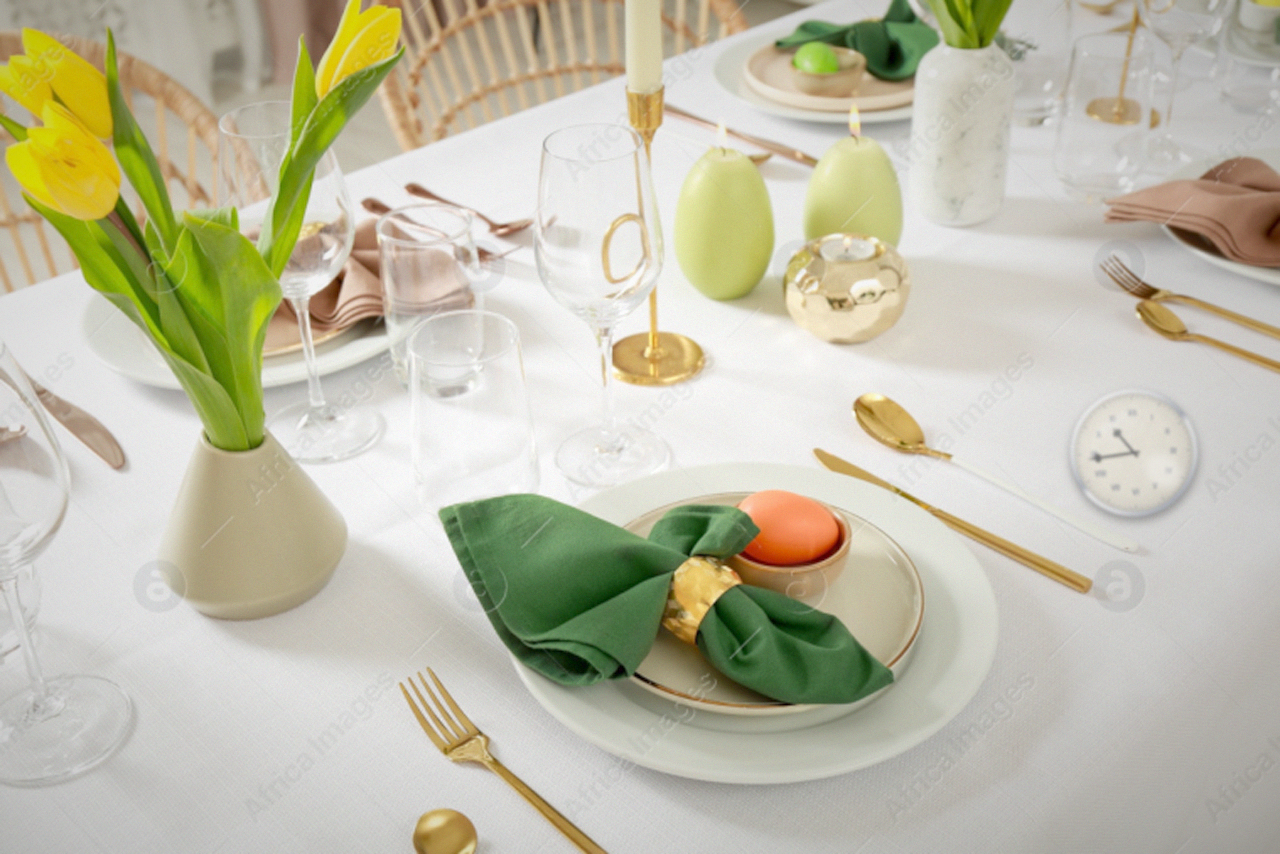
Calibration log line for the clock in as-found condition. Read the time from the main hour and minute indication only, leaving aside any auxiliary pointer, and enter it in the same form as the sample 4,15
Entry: 10,44
